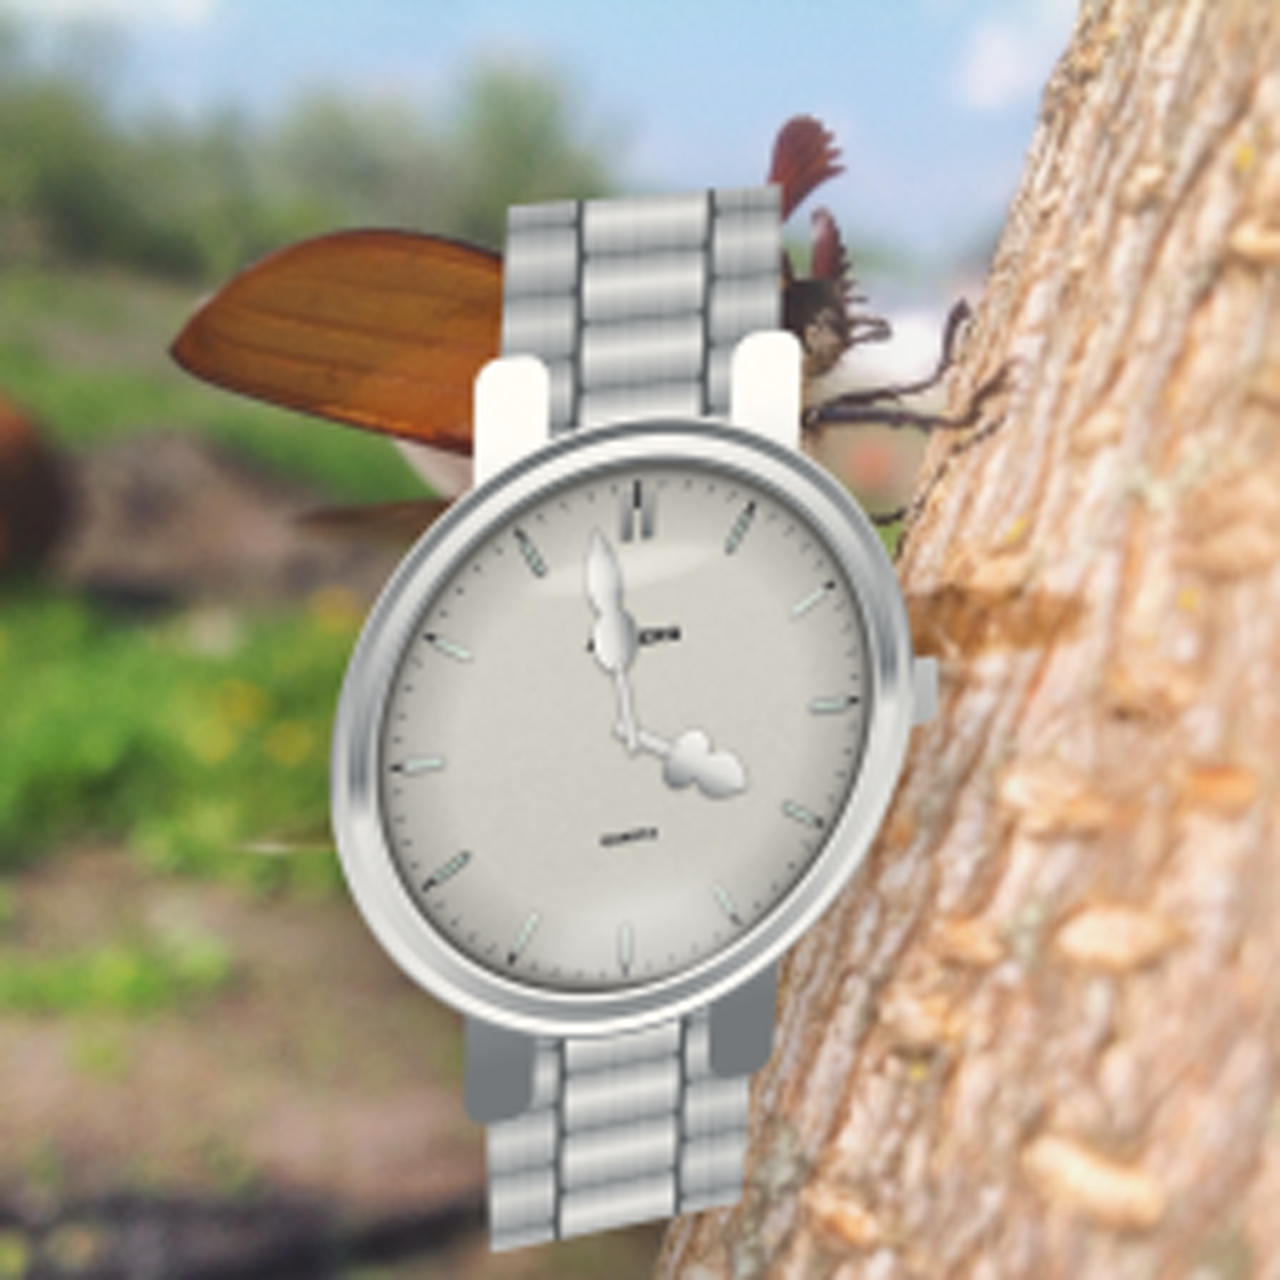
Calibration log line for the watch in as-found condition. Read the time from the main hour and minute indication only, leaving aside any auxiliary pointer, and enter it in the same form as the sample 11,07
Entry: 3,58
